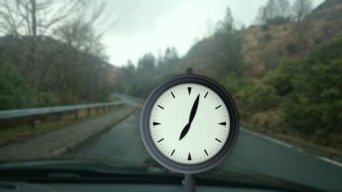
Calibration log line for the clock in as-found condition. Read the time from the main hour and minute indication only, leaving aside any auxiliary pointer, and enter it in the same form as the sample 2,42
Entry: 7,03
